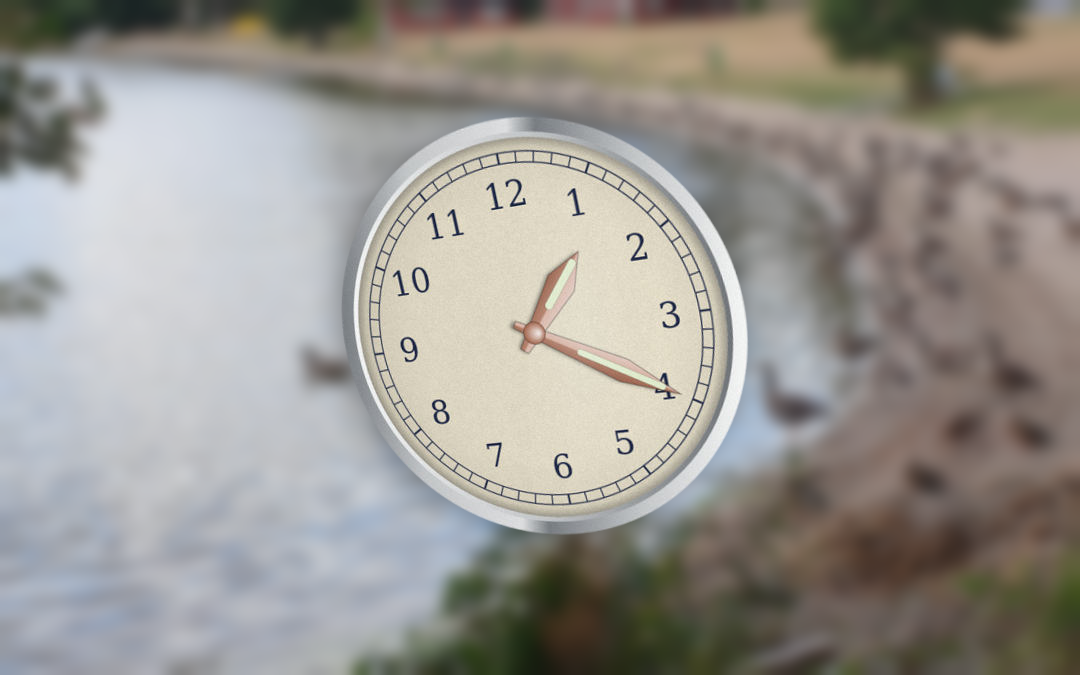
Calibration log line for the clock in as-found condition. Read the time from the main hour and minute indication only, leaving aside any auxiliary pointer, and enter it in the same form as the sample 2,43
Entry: 1,20
